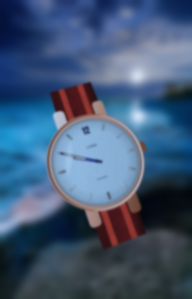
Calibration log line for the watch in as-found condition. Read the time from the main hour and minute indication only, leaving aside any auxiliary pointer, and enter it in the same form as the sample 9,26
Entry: 9,50
